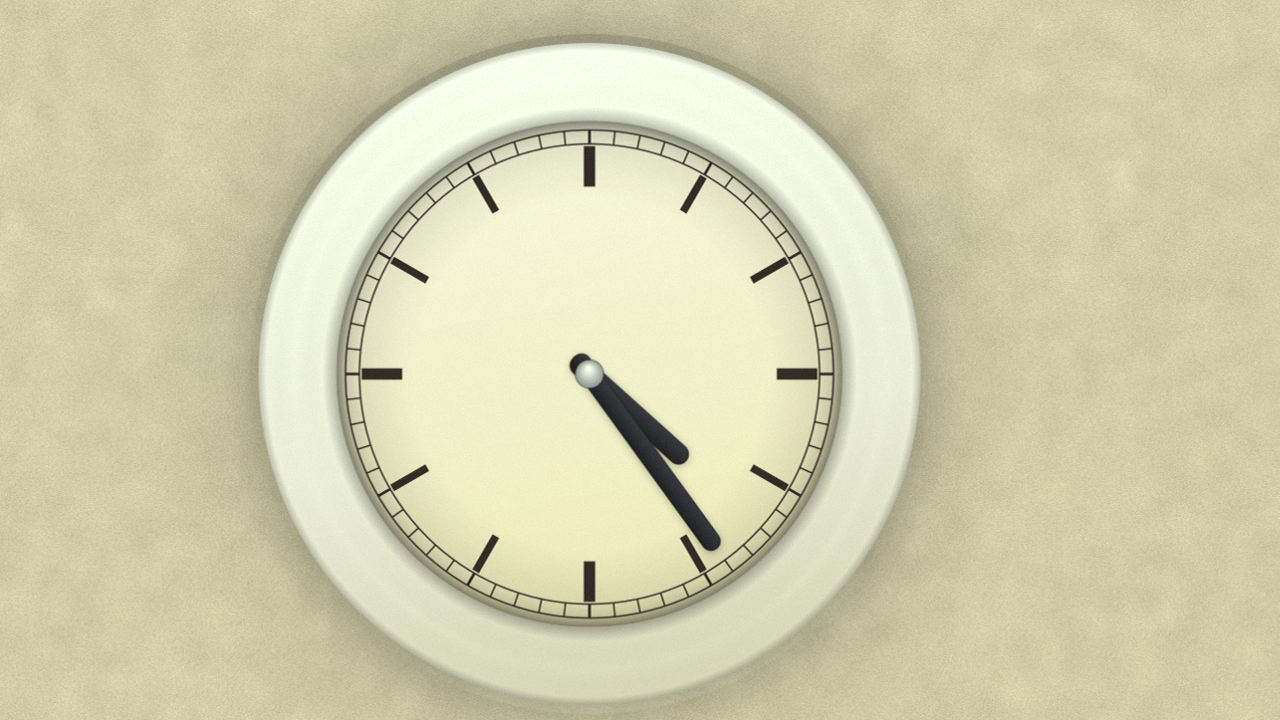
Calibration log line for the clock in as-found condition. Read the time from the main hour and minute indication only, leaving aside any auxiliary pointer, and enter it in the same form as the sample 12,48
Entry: 4,24
